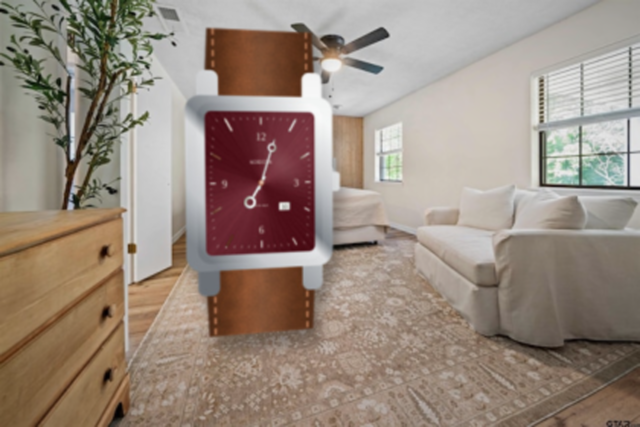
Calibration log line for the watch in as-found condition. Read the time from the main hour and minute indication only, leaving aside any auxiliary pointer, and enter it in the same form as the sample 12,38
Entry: 7,03
